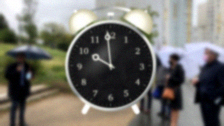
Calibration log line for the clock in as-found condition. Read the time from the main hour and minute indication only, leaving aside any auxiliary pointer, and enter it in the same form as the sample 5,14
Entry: 9,59
